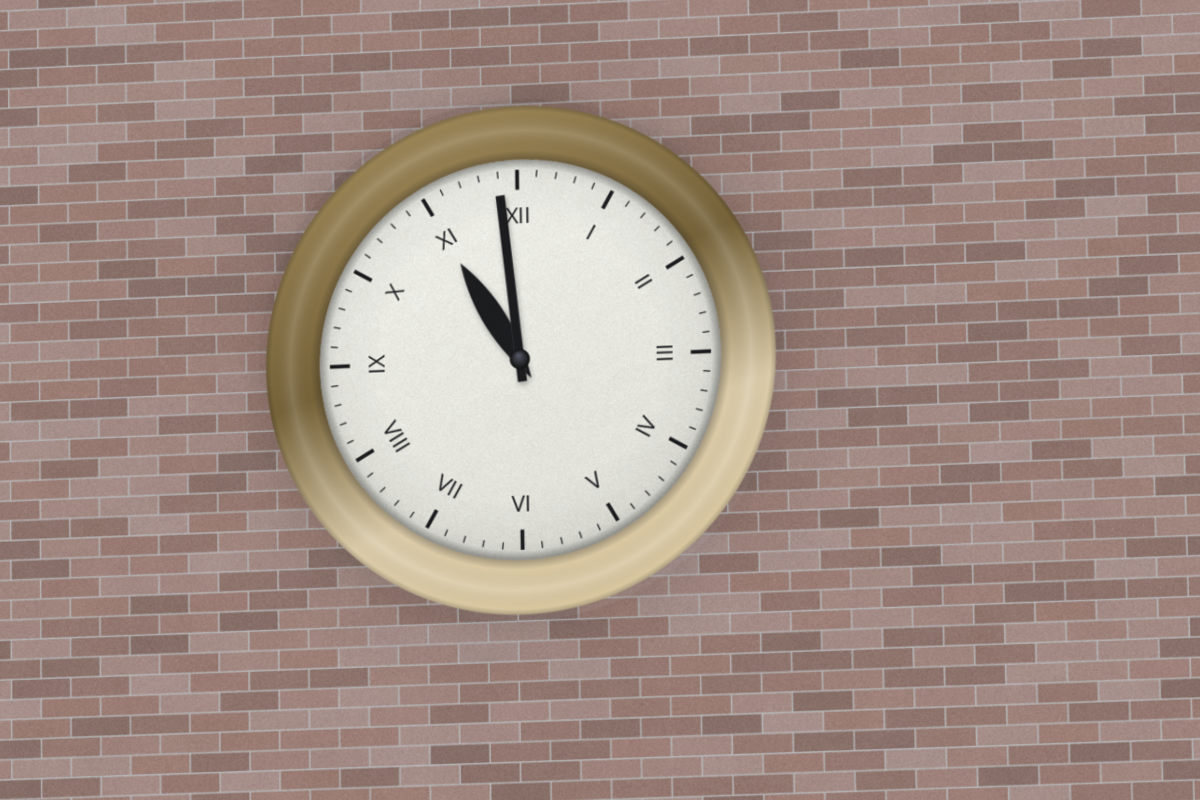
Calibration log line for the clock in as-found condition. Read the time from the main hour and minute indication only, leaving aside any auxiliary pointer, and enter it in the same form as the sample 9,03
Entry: 10,59
